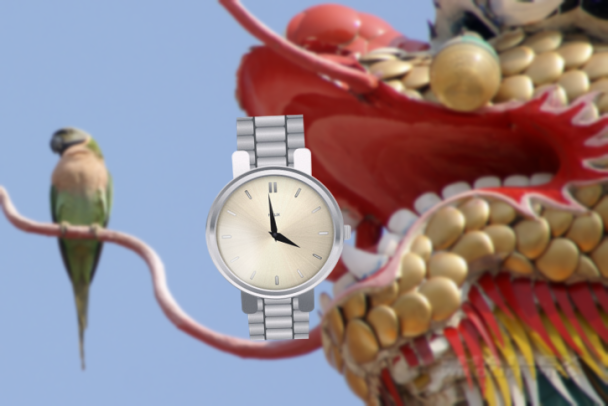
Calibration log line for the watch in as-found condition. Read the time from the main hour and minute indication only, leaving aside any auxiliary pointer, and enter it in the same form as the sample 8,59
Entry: 3,59
